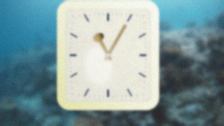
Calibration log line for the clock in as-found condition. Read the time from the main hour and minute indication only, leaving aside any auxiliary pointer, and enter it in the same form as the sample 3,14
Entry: 11,05
